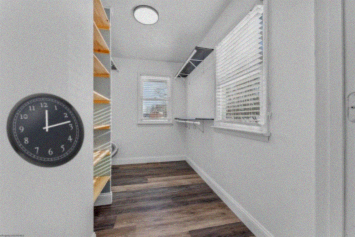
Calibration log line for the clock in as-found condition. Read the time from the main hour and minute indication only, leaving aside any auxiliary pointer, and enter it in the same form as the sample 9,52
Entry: 12,13
